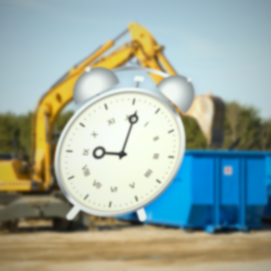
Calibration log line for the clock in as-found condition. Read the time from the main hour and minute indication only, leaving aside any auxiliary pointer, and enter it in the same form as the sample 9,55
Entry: 9,01
